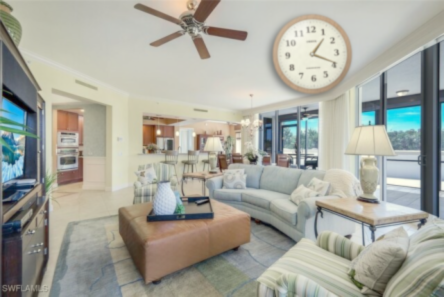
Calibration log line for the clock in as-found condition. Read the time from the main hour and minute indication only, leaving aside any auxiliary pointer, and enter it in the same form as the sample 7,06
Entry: 1,19
